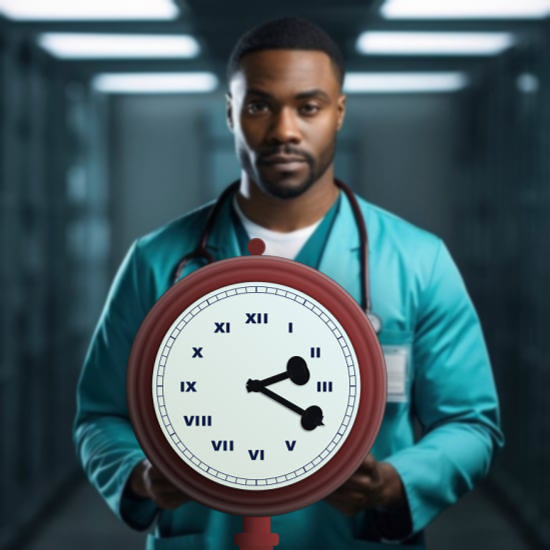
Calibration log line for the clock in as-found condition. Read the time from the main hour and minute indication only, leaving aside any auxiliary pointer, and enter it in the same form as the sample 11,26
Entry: 2,20
